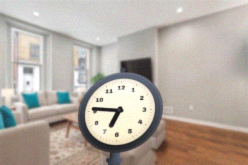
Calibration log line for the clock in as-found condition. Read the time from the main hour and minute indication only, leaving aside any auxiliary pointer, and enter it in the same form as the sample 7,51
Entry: 6,46
